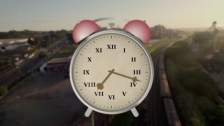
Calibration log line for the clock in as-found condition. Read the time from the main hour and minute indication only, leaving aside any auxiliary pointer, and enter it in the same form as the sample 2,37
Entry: 7,18
